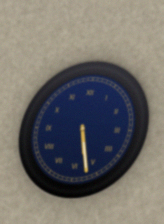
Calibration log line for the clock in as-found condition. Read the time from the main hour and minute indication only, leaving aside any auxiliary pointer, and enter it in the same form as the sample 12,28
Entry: 5,27
